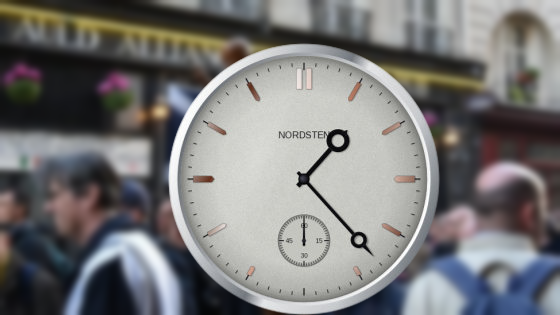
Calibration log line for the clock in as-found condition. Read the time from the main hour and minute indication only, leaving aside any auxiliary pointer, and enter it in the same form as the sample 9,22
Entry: 1,23
